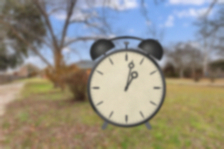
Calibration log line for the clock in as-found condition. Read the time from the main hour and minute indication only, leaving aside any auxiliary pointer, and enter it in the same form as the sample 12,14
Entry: 1,02
